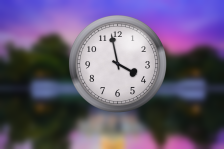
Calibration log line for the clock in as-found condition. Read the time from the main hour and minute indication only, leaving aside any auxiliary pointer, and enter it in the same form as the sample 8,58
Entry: 3,58
